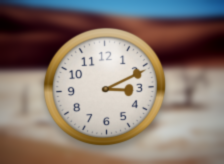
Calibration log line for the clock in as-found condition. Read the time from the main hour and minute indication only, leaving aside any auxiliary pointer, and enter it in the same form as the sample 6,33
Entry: 3,11
